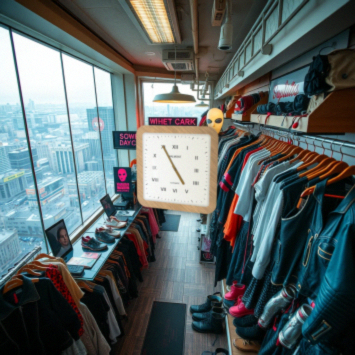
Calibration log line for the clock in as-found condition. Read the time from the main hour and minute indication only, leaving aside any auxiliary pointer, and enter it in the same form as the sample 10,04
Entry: 4,55
